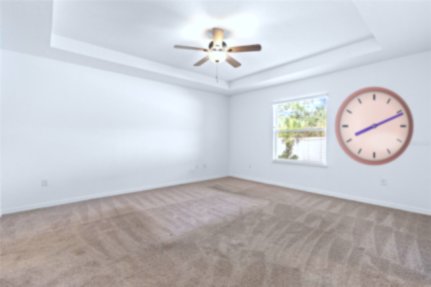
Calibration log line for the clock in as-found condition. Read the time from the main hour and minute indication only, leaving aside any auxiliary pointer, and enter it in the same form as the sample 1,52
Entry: 8,11
